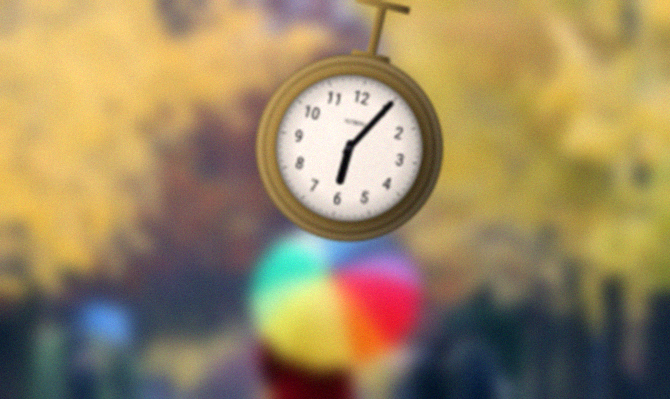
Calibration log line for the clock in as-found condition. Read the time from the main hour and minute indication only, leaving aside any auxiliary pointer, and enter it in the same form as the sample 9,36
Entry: 6,05
